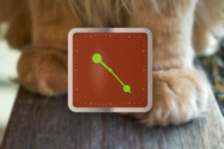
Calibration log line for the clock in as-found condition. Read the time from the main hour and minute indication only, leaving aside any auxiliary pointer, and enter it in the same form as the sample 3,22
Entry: 10,23
